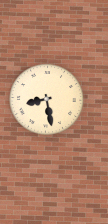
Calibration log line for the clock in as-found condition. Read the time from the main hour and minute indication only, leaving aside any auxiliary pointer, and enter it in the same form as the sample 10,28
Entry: 8,28
